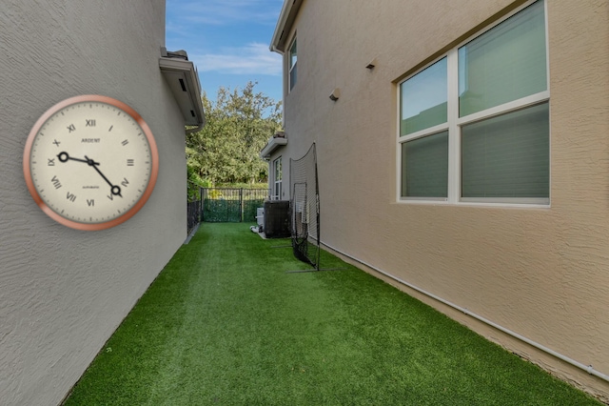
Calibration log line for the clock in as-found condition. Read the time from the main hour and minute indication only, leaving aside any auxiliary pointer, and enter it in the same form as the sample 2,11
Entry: 9,23
